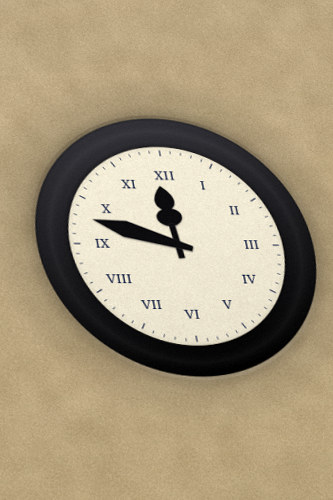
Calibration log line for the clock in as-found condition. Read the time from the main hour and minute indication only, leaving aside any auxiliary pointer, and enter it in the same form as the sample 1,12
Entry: 11,48
